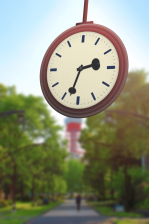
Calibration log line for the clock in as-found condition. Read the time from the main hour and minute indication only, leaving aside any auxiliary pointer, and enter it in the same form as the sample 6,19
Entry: 2,33
